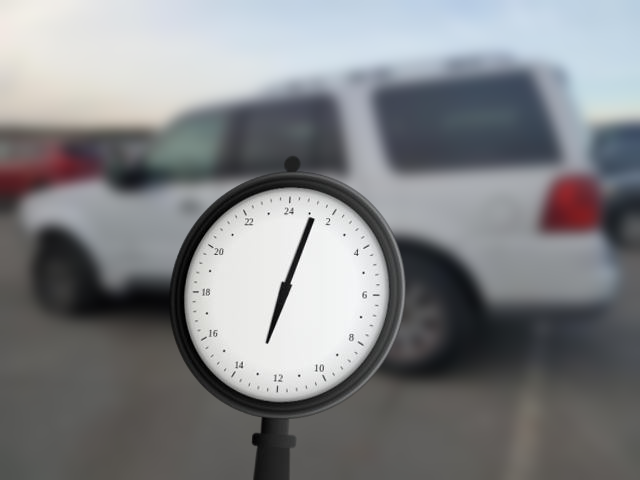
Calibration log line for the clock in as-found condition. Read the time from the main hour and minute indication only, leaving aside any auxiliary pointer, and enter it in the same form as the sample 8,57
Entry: 13,03
